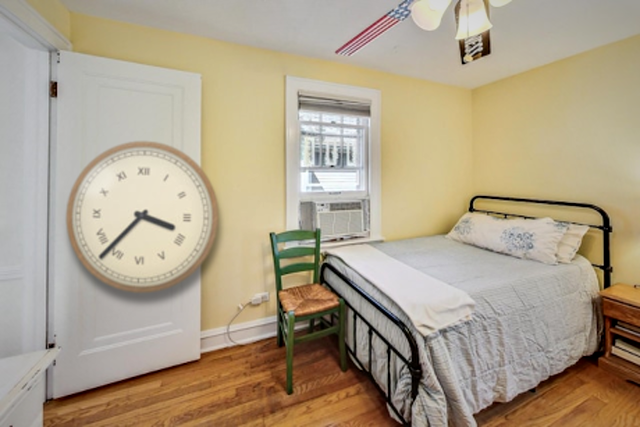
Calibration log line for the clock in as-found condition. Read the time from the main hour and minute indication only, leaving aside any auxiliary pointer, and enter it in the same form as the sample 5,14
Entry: 3,37
